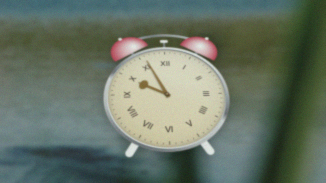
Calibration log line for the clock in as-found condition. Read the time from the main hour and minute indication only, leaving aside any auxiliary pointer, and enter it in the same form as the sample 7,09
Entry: 9,56
